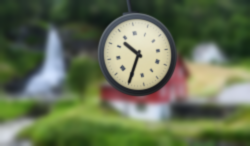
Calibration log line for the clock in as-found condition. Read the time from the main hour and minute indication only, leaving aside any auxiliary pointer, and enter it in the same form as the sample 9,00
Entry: 10,35
